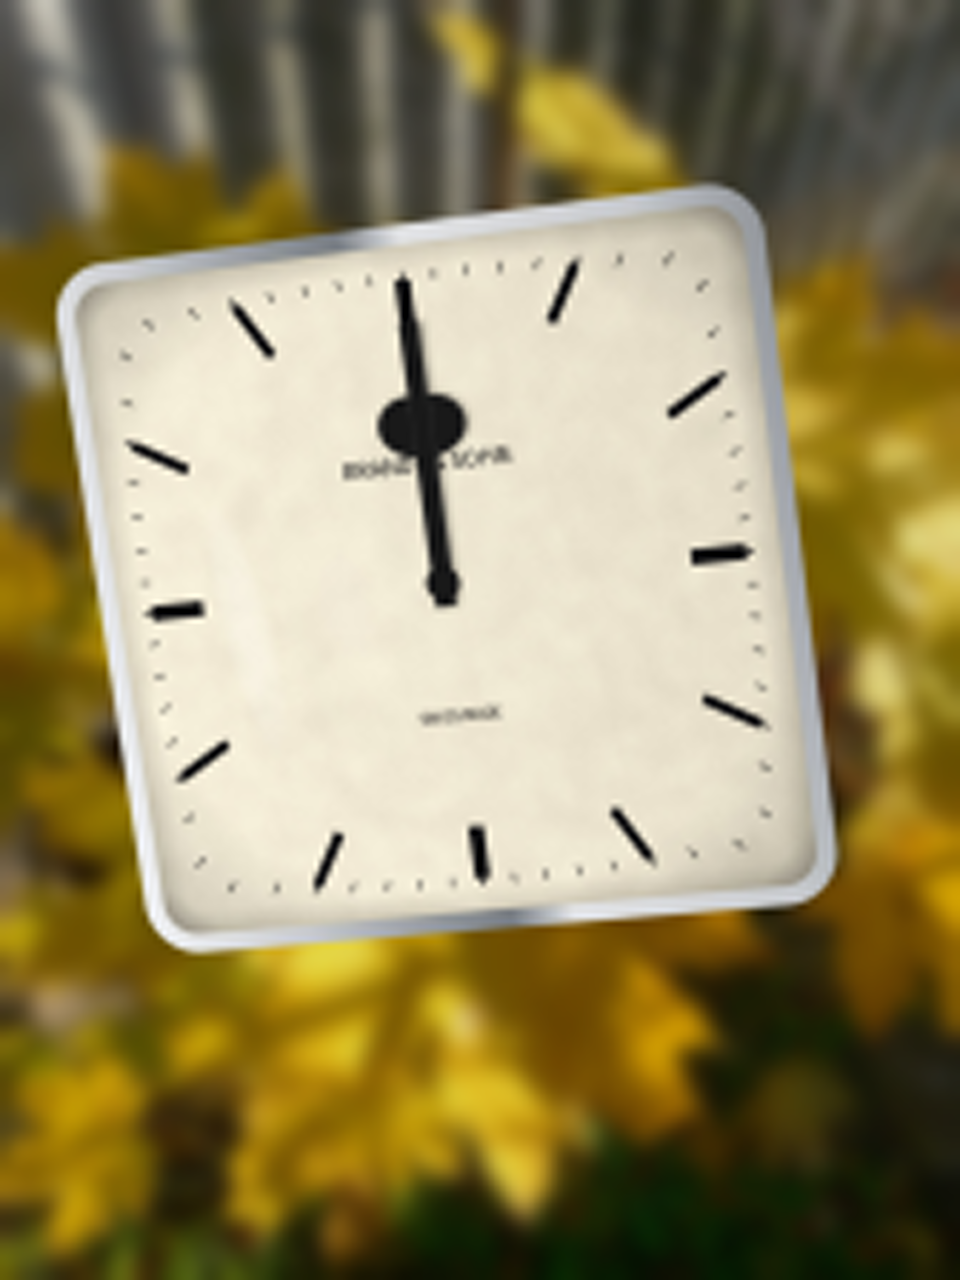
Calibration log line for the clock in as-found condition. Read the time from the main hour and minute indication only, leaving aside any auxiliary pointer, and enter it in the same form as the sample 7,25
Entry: 12,00
